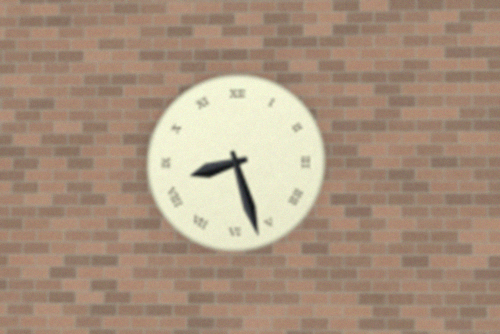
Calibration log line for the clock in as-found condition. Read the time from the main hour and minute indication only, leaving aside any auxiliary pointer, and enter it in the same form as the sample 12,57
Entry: 8,27
